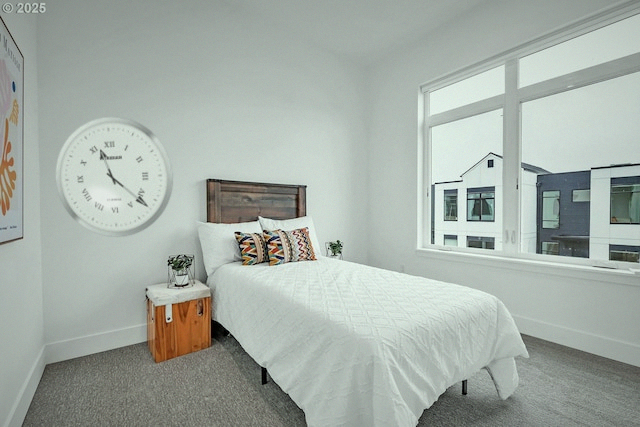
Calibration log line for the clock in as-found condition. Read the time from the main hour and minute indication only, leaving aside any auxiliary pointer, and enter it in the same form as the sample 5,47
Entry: 11,22
